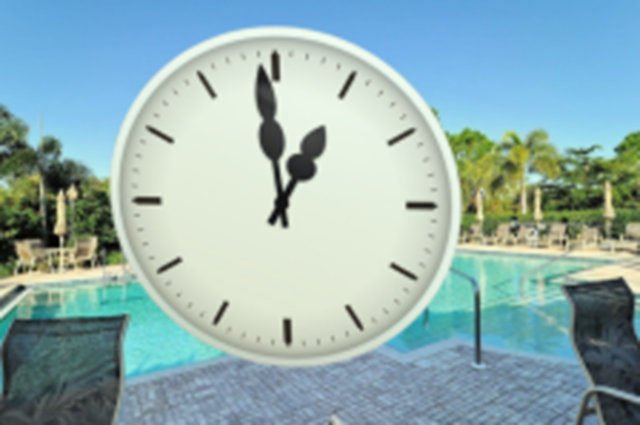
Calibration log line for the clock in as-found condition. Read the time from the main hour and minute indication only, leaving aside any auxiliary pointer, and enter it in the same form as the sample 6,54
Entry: 12,59
